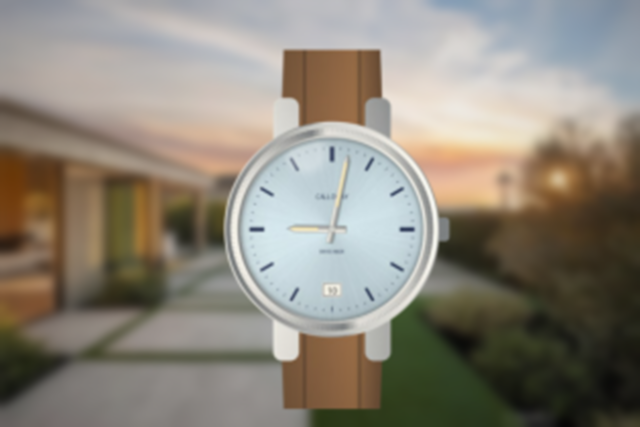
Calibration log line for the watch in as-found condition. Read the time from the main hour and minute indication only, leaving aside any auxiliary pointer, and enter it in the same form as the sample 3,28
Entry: 9,02
